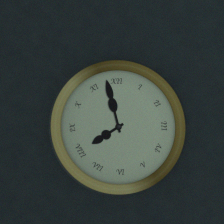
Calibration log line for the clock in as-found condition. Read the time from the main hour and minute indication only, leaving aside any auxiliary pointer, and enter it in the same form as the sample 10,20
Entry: 7,58
